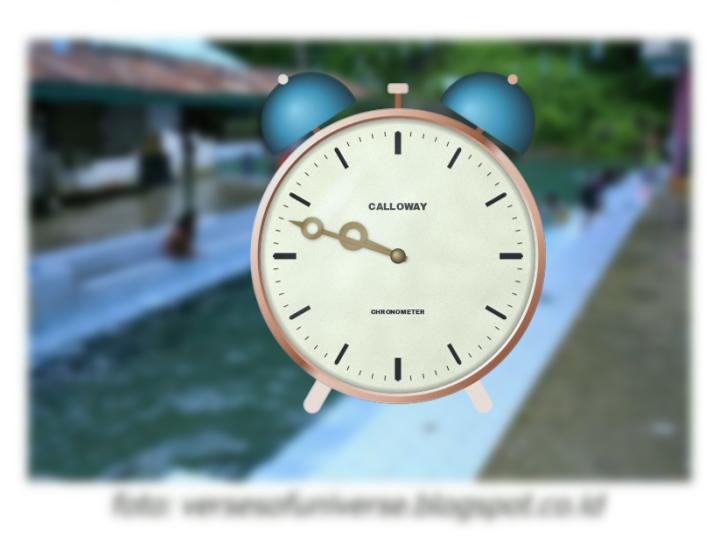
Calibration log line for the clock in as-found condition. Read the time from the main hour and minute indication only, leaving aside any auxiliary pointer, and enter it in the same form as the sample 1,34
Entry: 9,48
